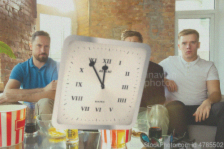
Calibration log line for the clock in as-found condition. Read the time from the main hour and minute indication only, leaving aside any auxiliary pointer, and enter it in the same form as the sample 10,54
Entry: 11,54
